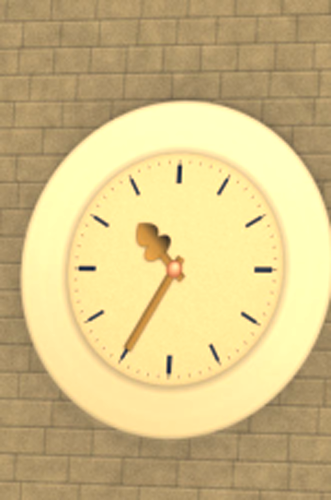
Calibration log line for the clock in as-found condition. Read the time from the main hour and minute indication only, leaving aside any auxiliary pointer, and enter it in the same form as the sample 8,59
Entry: 10,35
